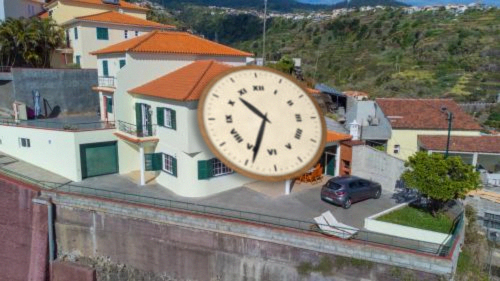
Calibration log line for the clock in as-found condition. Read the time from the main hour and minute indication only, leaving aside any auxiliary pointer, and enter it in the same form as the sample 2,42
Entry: 10,34
